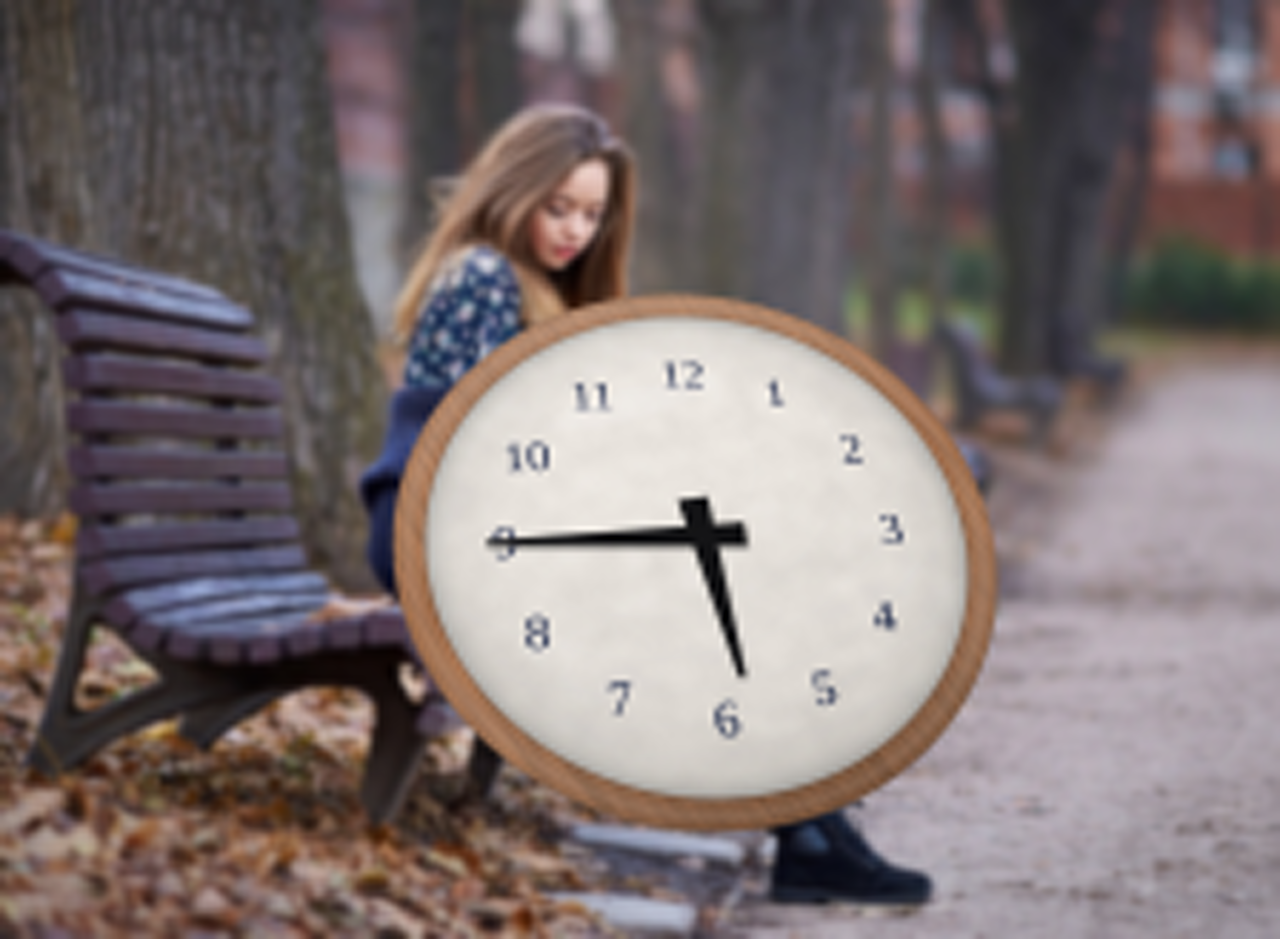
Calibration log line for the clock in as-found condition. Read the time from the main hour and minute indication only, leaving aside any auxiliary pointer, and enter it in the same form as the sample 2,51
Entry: 5,45
